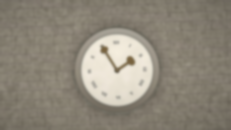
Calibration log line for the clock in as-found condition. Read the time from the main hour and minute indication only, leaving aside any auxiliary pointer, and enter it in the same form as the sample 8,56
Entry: 1,55
